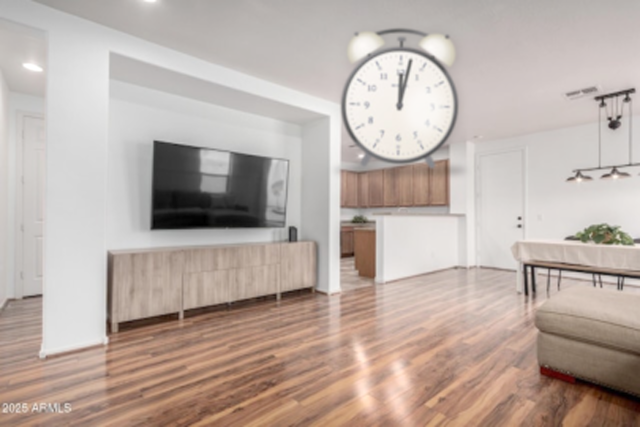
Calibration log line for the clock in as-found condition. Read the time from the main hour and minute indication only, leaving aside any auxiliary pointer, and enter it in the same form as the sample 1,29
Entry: 12,02
